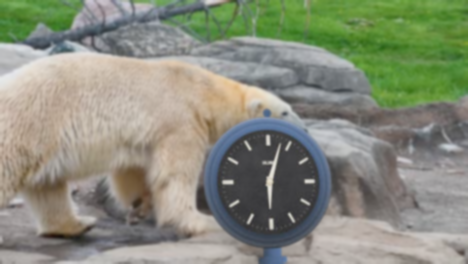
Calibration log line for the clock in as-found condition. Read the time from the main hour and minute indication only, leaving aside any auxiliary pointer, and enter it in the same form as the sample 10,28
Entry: 6,03
